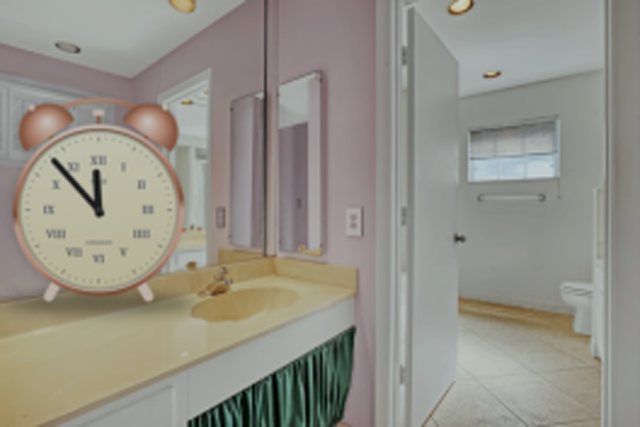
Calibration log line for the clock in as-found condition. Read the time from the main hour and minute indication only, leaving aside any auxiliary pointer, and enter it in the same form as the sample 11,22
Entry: 11,53
